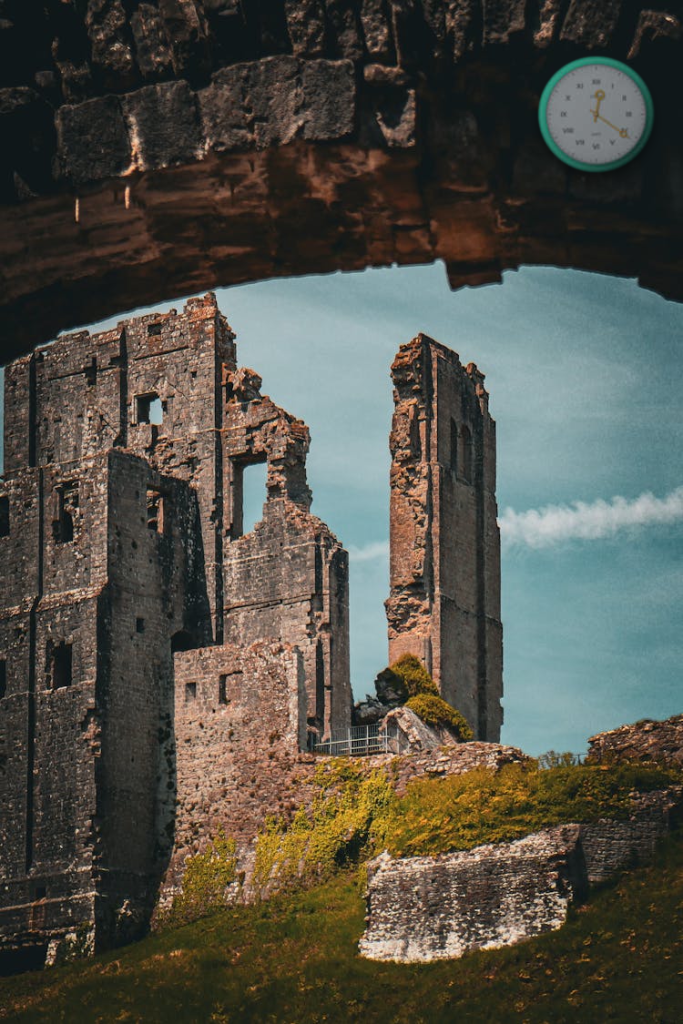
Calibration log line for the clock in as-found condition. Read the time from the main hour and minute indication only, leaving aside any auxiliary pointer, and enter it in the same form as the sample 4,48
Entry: 12,21
